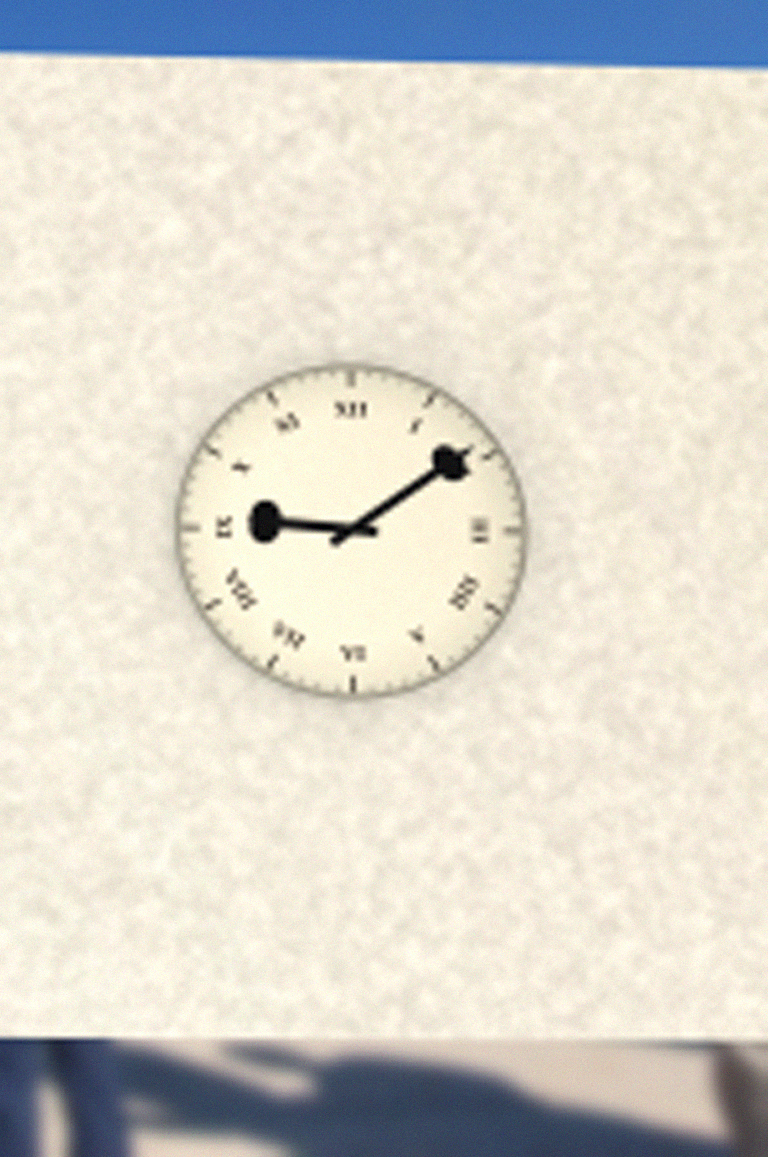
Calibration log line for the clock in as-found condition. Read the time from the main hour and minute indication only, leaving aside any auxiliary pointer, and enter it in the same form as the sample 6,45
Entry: 9,09
